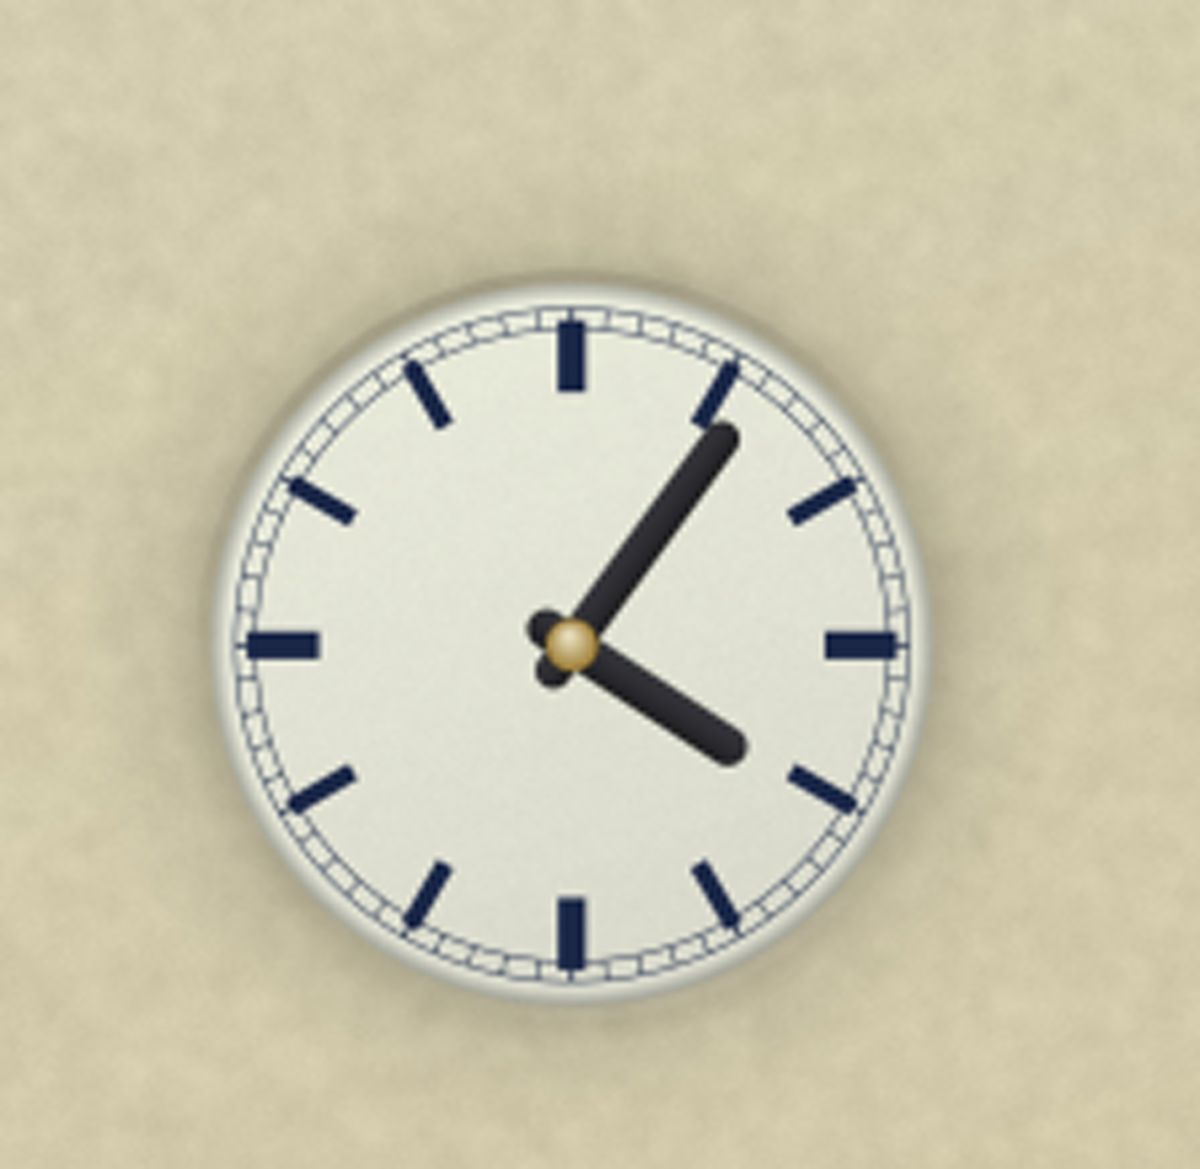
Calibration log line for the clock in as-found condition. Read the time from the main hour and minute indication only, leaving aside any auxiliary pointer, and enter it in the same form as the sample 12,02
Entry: 4,06
